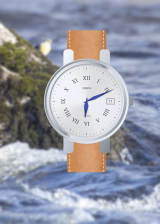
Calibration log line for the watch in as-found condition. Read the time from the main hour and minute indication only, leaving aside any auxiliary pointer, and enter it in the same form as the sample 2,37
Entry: 6,11
